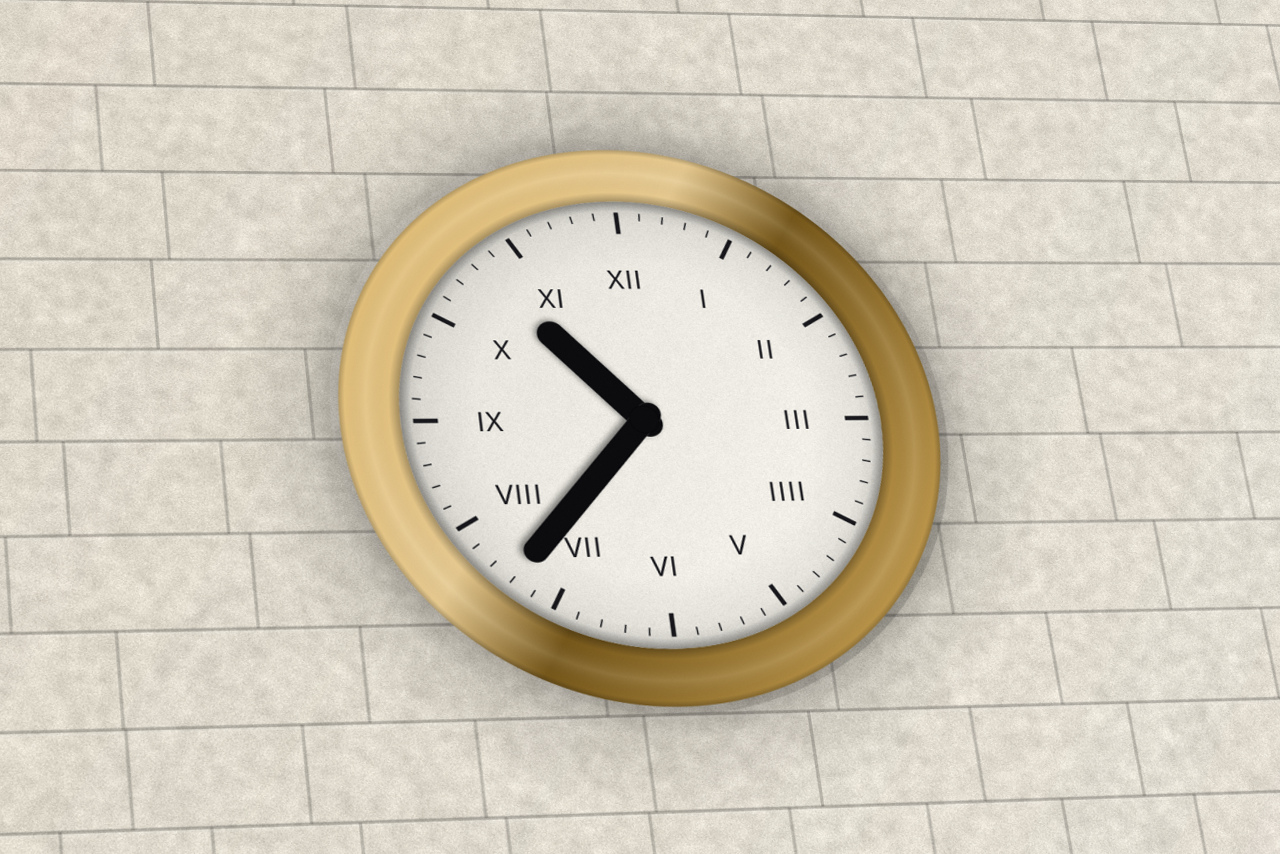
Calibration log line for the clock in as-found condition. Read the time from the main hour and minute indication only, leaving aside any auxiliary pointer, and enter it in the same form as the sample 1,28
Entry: 10,37
